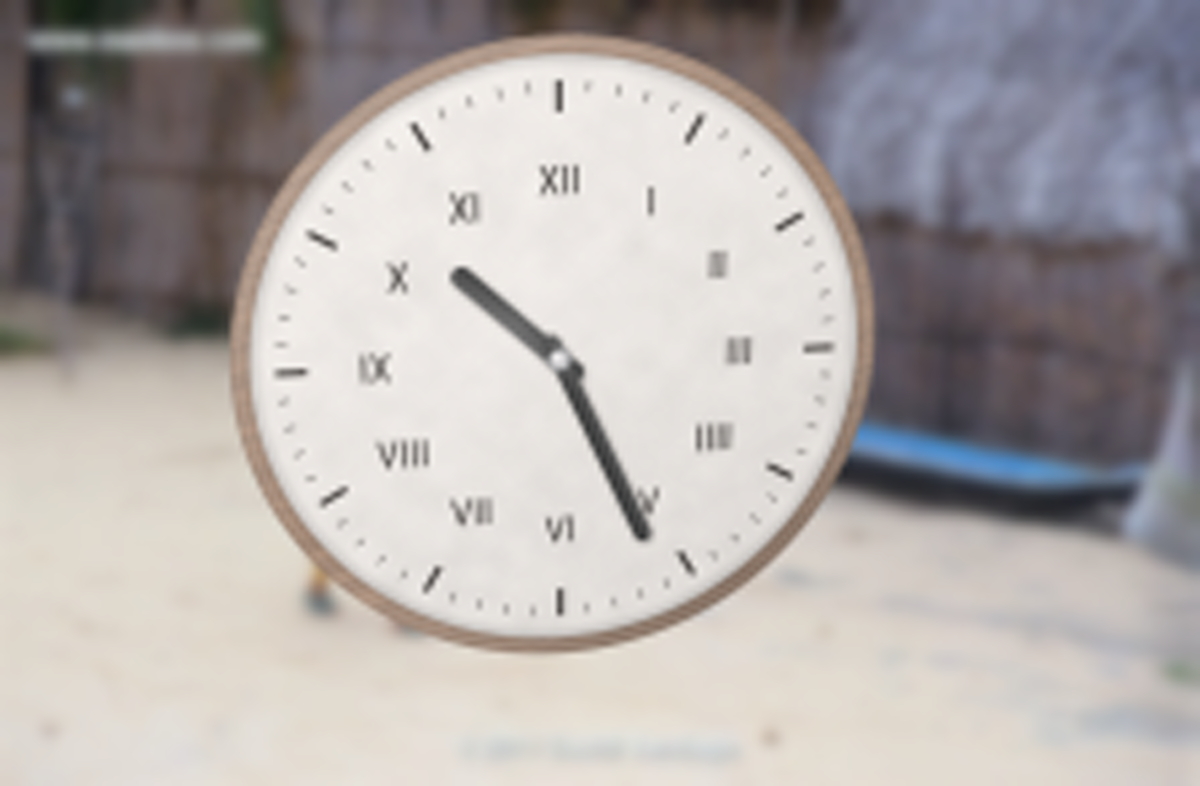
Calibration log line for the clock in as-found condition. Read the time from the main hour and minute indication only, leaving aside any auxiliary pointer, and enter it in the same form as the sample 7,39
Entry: 10,26
